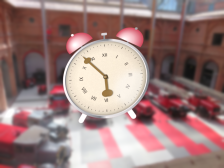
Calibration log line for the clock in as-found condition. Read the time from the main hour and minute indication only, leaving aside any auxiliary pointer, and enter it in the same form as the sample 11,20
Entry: 5,53
